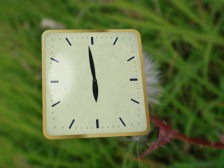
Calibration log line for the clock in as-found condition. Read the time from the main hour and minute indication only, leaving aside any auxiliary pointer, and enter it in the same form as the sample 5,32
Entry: 5,59
